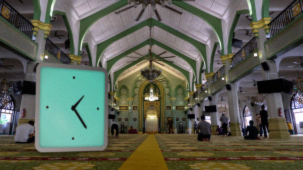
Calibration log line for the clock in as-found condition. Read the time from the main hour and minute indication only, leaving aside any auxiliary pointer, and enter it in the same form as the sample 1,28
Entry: 1,24
